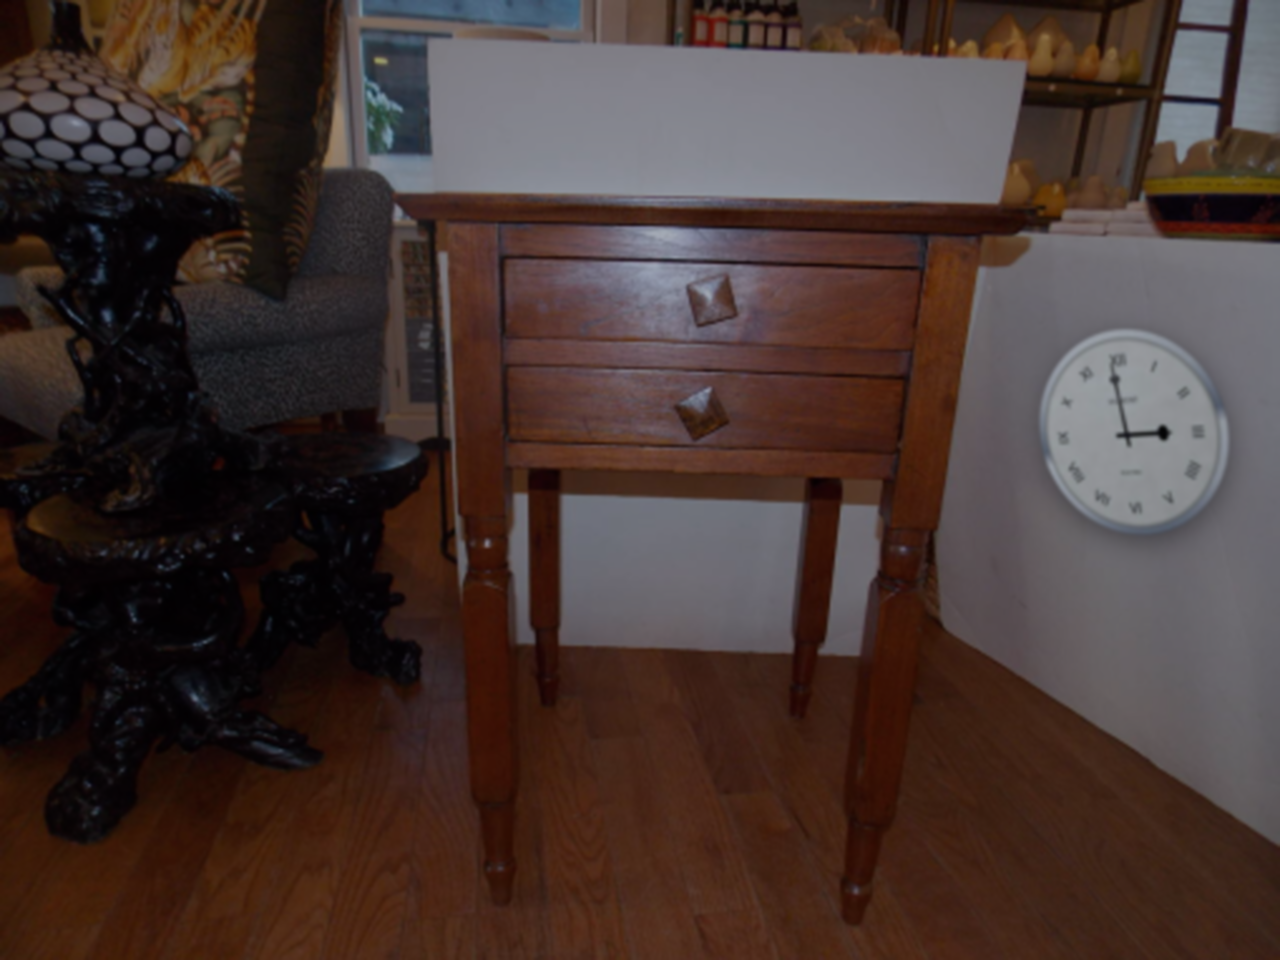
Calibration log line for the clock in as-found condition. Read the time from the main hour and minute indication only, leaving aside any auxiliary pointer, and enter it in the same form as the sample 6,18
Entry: 2,59
